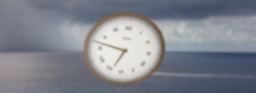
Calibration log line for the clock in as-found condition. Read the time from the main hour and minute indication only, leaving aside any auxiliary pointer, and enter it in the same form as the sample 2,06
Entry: 6,47
